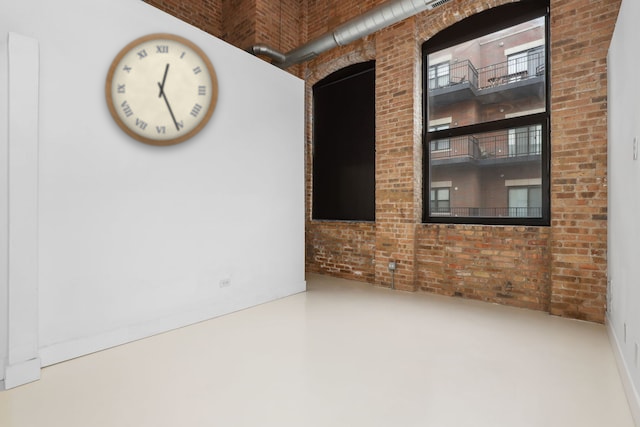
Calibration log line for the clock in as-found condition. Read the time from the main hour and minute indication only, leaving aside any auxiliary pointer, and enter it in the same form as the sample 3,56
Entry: 12,26
